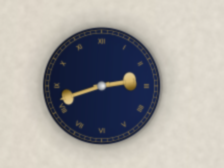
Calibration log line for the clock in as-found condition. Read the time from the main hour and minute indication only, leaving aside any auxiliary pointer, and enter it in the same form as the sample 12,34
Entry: 2,42
